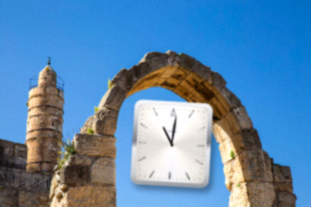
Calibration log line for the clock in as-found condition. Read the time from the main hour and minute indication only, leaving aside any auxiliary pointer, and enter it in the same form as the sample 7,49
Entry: 11,01
